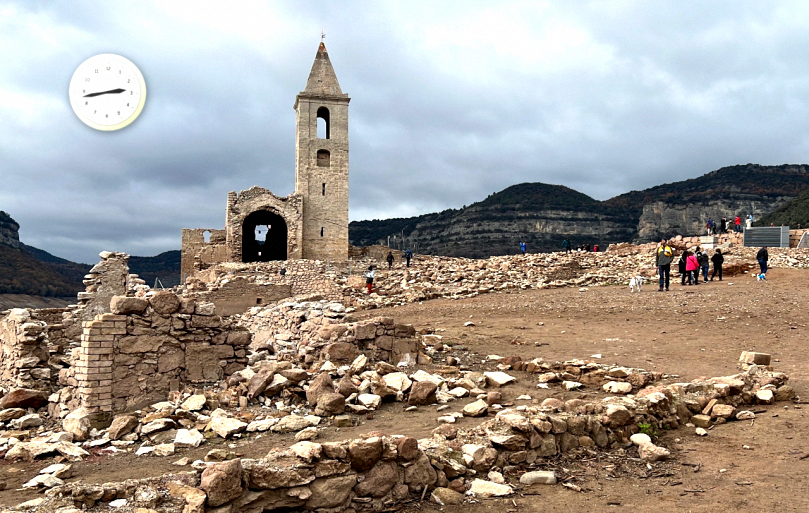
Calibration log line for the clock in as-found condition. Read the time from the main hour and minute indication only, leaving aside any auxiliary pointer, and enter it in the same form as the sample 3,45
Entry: 2,43
